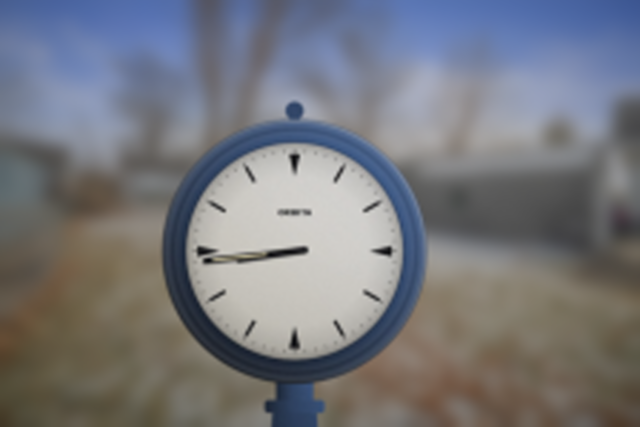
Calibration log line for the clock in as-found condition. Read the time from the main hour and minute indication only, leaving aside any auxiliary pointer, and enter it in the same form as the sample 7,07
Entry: 8,44
